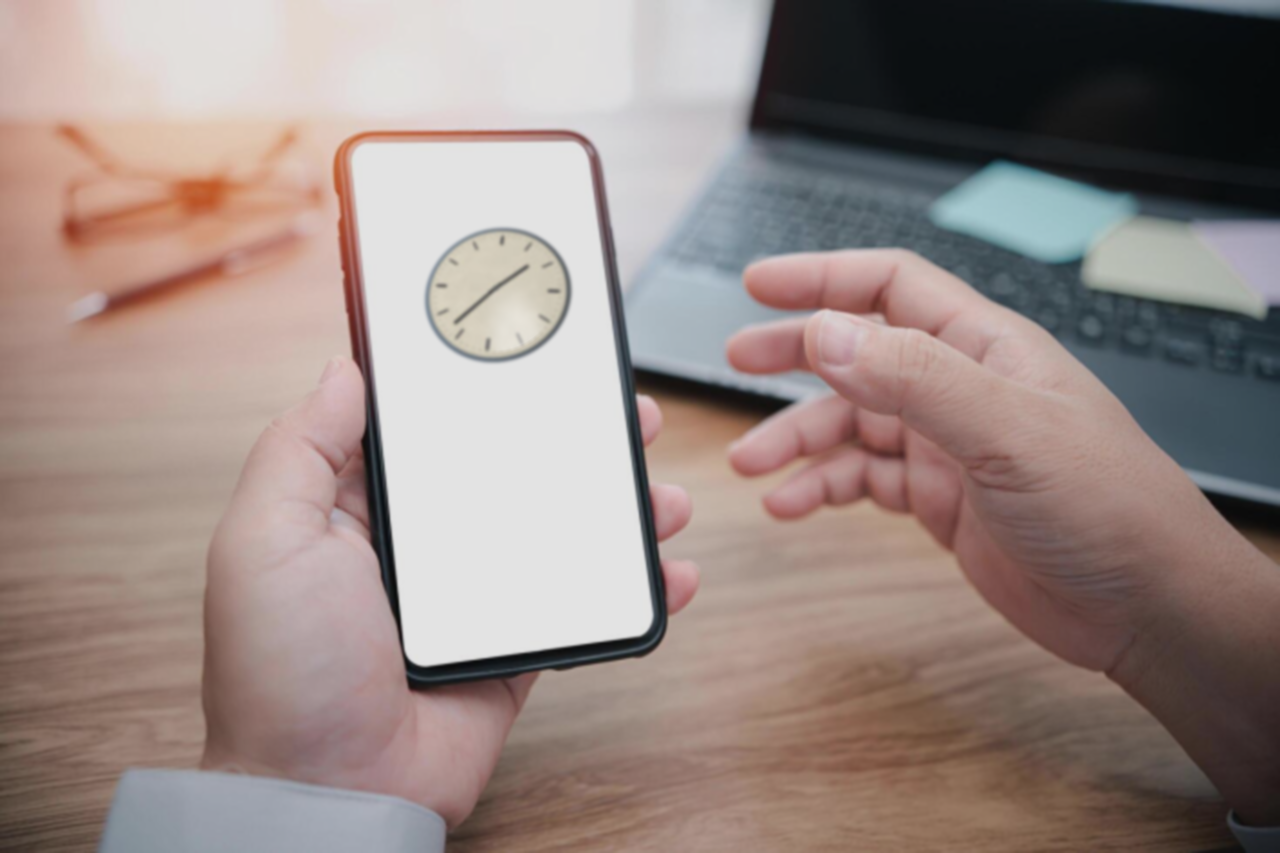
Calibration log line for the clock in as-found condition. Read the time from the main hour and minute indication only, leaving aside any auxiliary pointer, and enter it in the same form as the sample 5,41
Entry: 1,37
